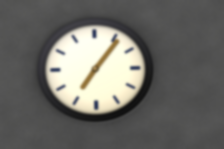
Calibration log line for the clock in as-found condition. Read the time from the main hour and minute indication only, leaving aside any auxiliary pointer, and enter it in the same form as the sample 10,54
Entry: 7,06
